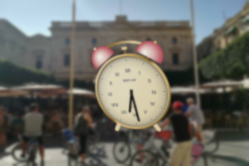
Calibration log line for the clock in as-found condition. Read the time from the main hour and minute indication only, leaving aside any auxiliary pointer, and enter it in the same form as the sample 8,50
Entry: 6,29
